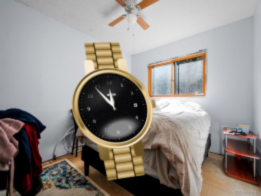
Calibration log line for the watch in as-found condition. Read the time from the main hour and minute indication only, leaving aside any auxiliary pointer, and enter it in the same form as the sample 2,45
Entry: 11,54
